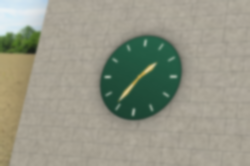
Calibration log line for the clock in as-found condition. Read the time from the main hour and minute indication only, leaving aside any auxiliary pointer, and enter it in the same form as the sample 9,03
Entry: 1,36
